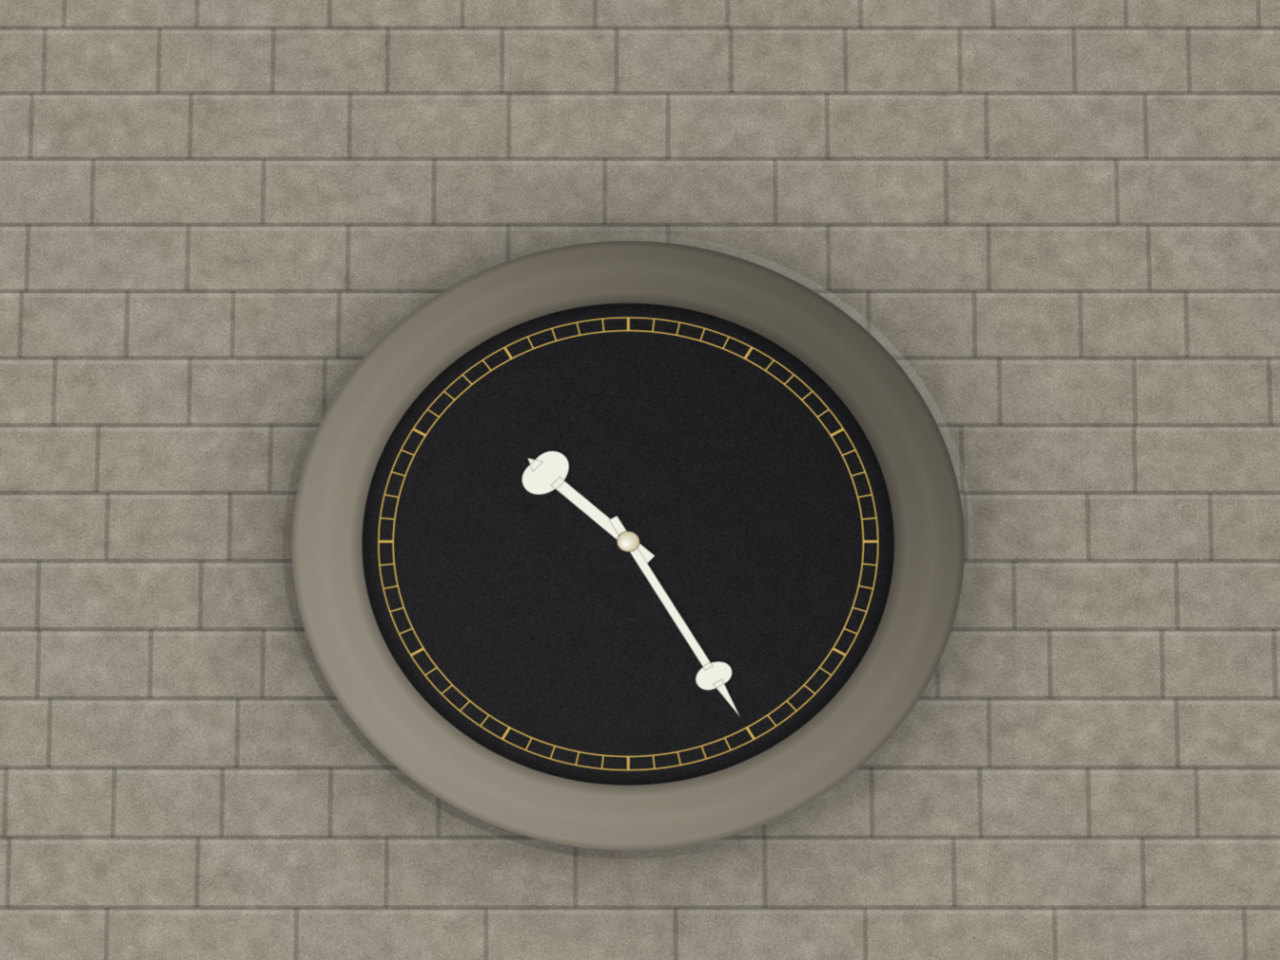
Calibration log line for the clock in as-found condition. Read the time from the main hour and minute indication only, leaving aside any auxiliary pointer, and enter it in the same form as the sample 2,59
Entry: 10,25
